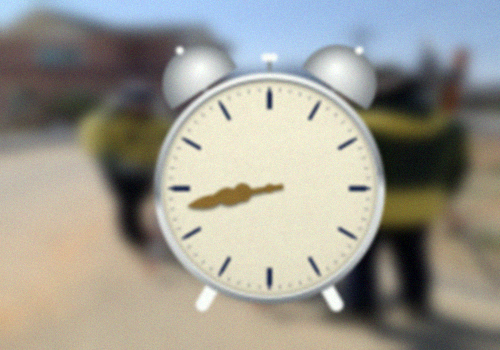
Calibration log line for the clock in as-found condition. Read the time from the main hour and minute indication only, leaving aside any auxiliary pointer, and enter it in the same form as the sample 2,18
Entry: 8,43
